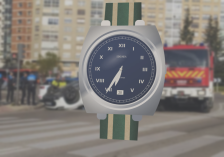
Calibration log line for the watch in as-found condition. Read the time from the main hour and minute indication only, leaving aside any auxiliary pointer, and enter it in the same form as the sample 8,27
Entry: 6,35
